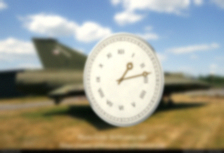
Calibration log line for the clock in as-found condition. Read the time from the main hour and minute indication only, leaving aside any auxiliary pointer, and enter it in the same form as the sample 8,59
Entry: 1,13
